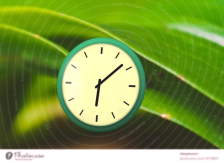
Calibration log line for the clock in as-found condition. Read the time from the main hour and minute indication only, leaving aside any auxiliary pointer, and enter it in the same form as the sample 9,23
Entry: 6,08
